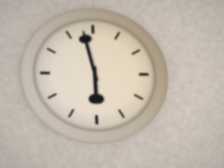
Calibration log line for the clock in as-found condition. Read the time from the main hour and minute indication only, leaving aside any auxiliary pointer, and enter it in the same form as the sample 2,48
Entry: 5,58
